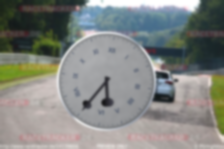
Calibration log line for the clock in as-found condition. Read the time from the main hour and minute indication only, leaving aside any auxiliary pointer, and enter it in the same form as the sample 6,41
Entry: 5,35
